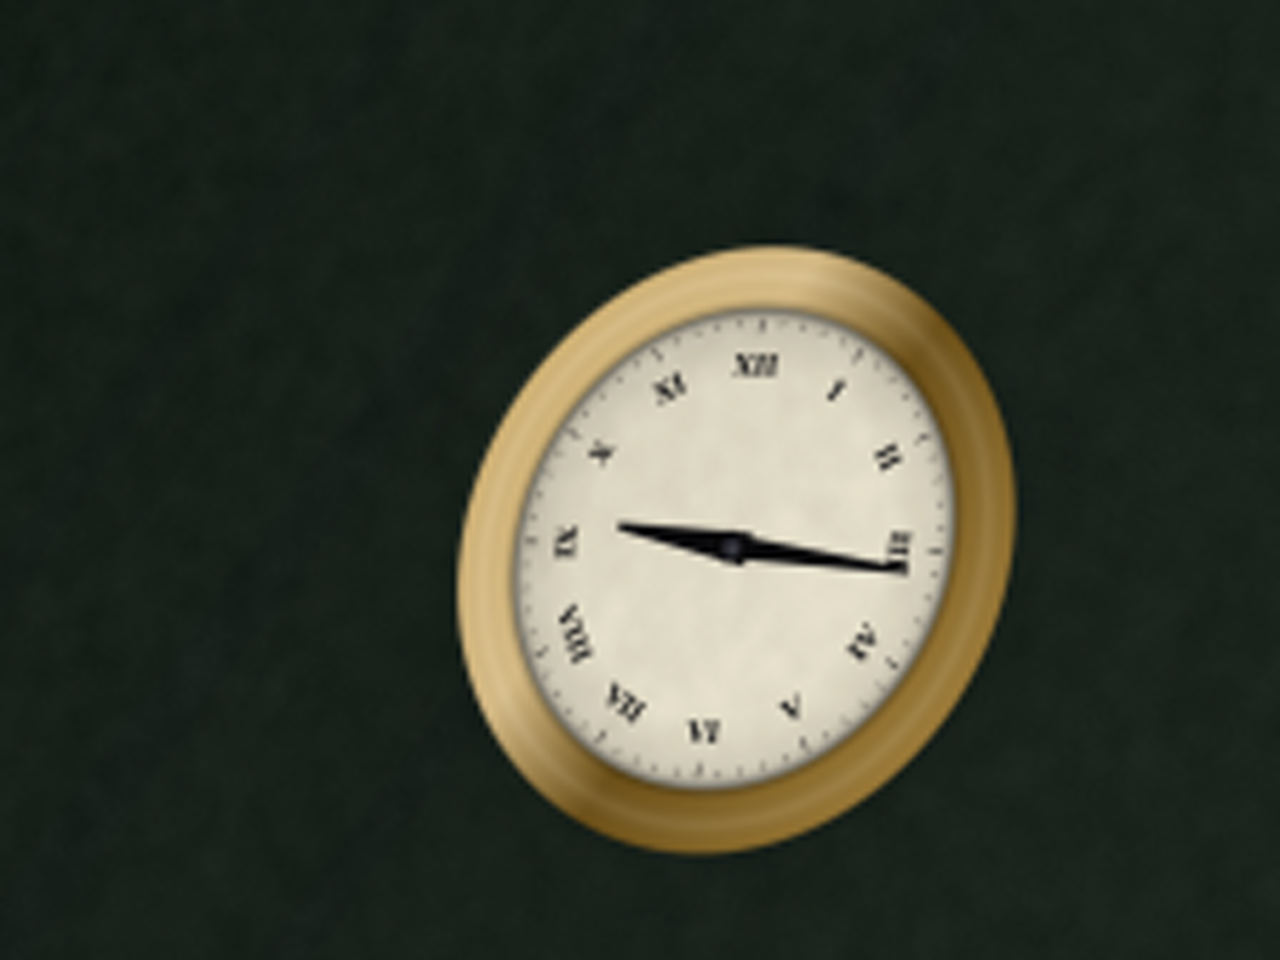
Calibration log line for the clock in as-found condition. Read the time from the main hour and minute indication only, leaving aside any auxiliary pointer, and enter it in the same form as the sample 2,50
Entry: 9,16
